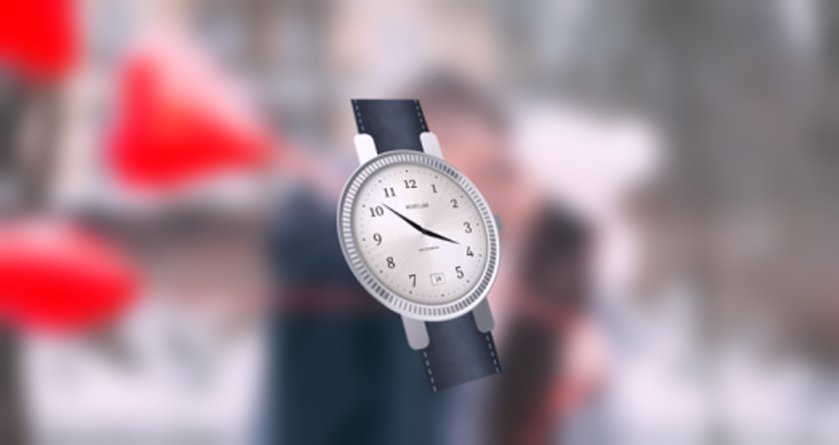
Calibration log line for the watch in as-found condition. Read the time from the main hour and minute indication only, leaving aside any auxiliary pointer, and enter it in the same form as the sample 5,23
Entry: 3,52
